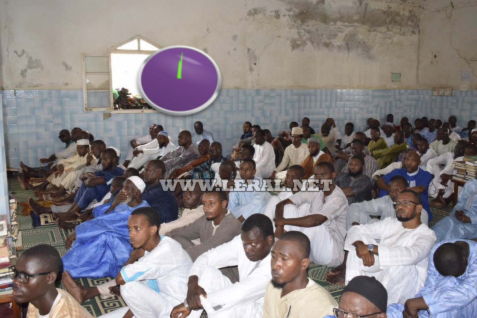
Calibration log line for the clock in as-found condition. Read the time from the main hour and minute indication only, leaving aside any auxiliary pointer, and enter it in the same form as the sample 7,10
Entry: 12,01
